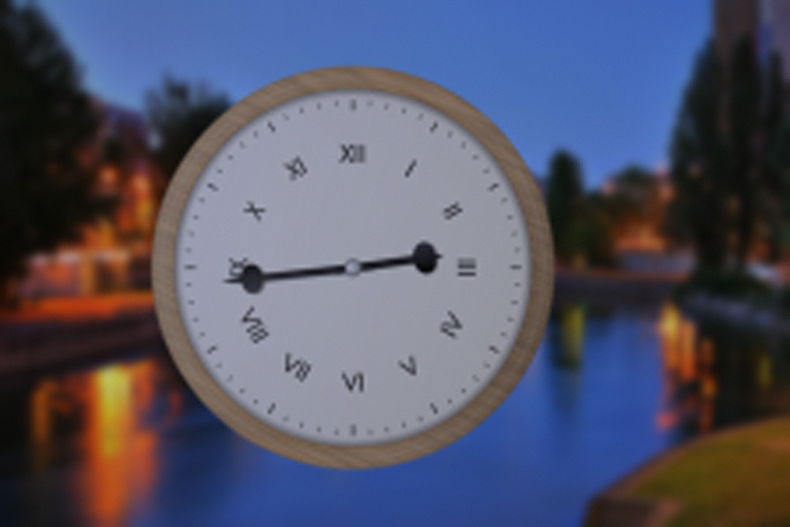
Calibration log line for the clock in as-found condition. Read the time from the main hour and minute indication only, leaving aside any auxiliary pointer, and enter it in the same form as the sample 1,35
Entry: 2,44
